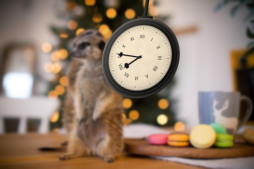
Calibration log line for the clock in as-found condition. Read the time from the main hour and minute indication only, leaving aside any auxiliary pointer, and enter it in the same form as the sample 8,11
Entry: 7,46
